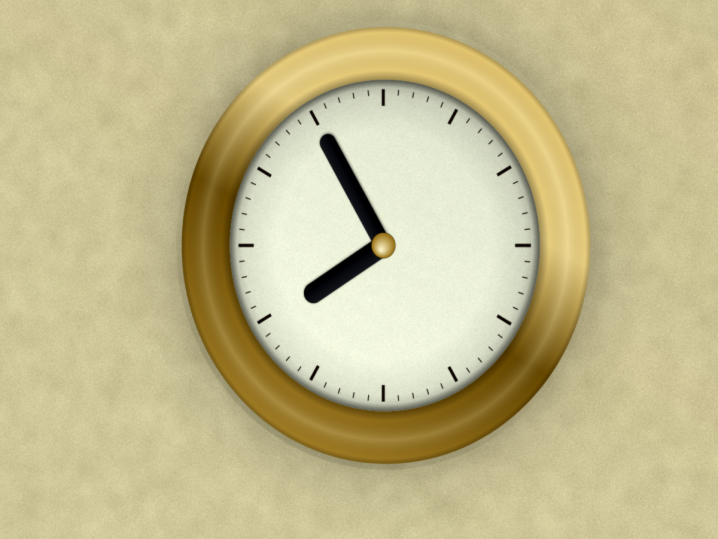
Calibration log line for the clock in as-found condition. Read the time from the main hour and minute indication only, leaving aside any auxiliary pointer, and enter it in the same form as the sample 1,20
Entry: 7,55
